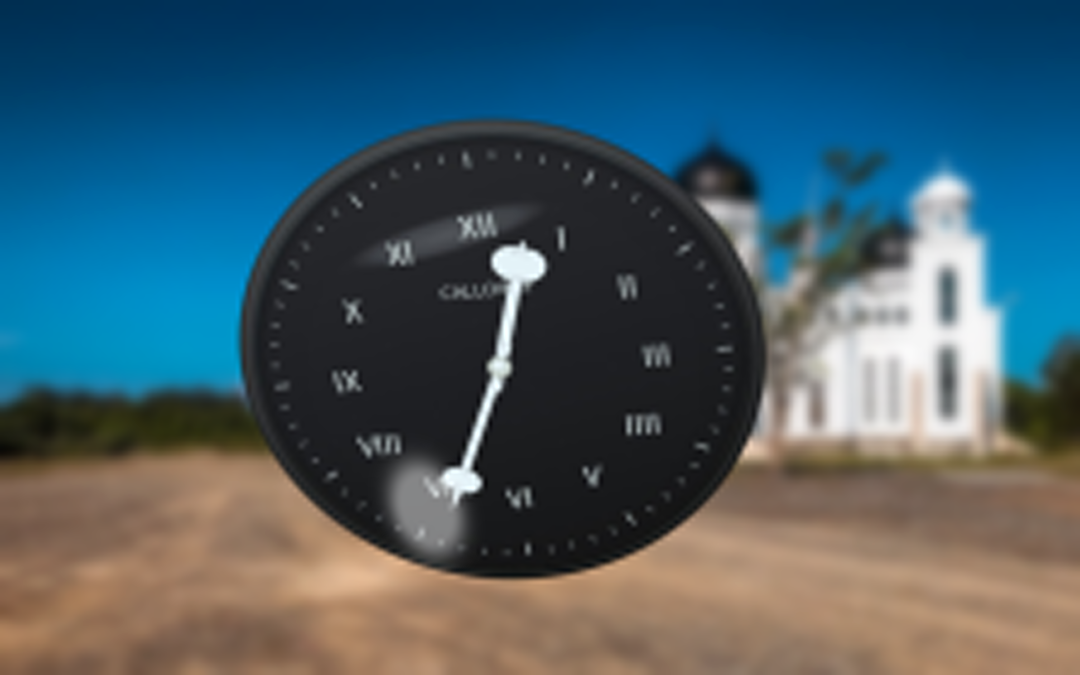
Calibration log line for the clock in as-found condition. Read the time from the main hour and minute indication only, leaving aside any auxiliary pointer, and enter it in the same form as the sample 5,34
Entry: 12,34
